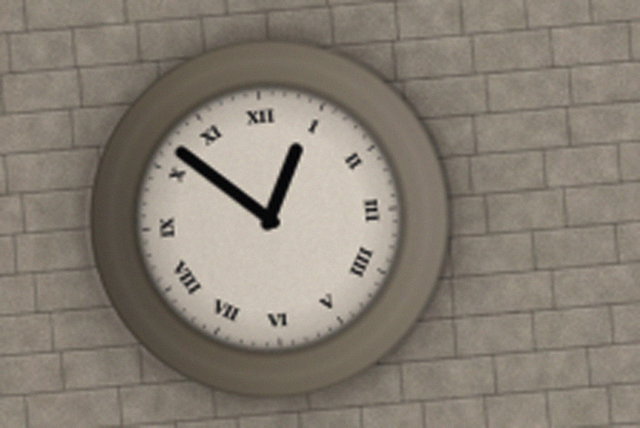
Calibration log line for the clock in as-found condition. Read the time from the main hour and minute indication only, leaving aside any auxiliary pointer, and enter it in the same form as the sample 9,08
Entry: 12,52
